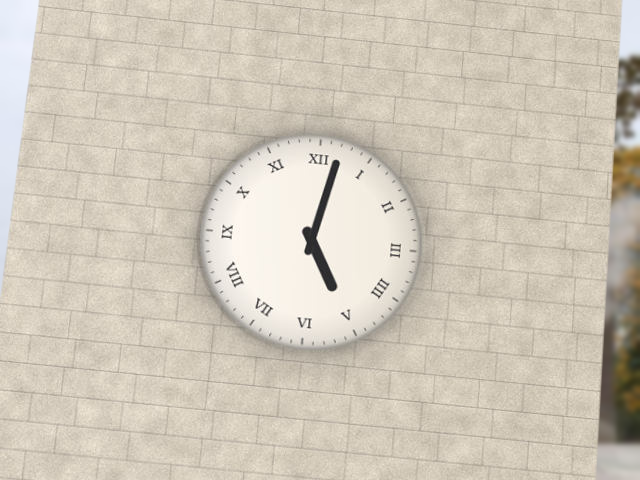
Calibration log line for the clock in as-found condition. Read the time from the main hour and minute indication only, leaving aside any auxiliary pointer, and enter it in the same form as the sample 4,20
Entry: 5,02
